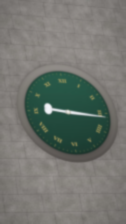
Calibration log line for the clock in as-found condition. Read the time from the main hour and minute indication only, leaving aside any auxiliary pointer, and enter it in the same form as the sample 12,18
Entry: 9,16
